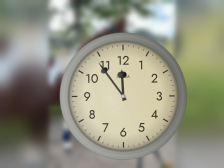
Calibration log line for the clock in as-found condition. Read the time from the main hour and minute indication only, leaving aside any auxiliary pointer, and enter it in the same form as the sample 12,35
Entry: 11,54
